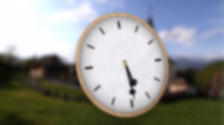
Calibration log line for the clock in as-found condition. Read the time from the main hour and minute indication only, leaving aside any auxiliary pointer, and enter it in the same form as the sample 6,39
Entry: 5,29
